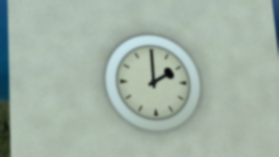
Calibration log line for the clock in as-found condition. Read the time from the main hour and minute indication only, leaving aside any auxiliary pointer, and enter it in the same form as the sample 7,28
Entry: 2,00
